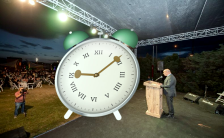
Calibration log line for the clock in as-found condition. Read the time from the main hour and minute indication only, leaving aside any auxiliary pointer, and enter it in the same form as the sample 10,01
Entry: 9,08
